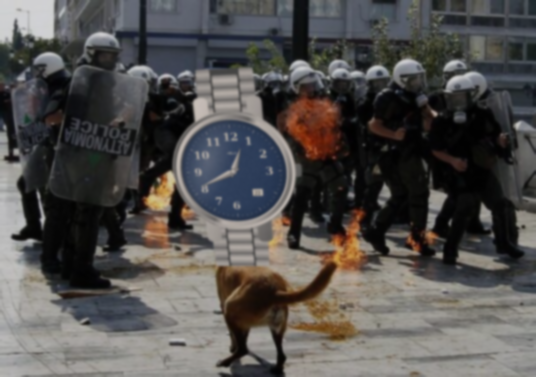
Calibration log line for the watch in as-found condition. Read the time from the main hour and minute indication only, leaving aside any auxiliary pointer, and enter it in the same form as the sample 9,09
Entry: 12,41
